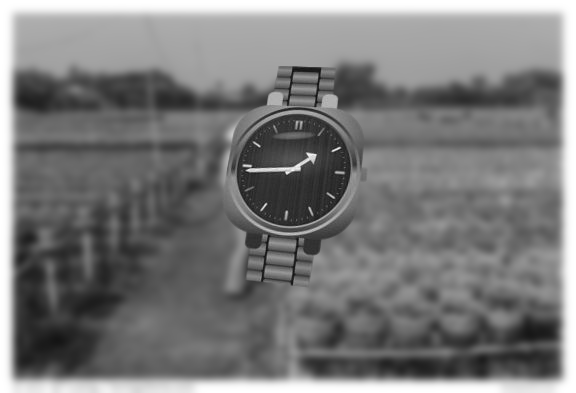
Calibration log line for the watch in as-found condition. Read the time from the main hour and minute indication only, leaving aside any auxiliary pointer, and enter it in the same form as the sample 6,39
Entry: 1,44
